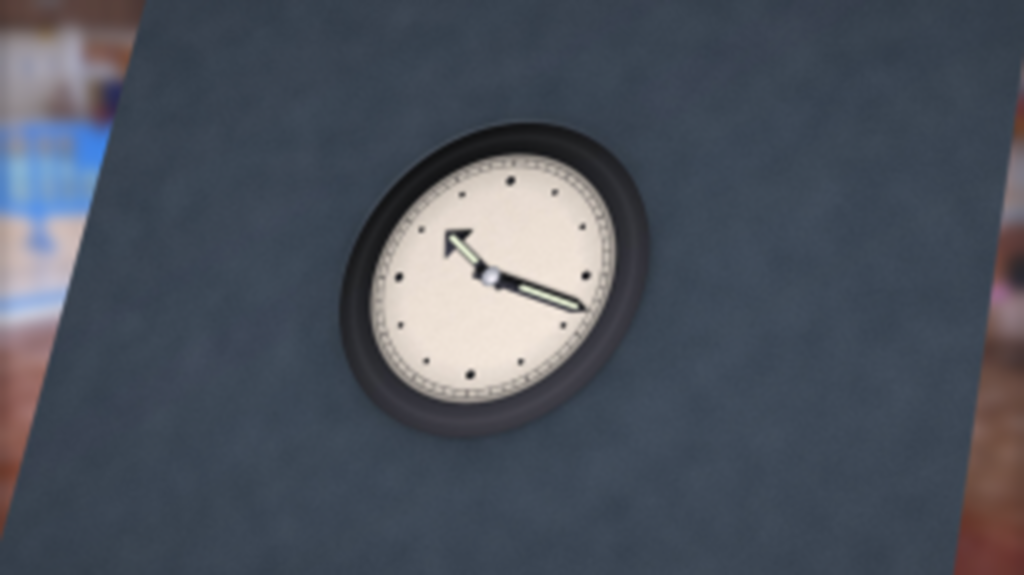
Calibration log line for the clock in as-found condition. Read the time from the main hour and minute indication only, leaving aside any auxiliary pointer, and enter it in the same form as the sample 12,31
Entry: 10,18
